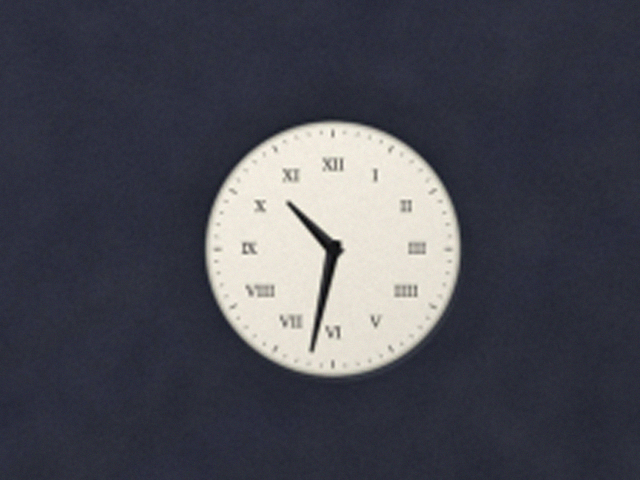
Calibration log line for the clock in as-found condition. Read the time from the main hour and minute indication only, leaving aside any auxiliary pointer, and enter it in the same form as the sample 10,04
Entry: 10,32
